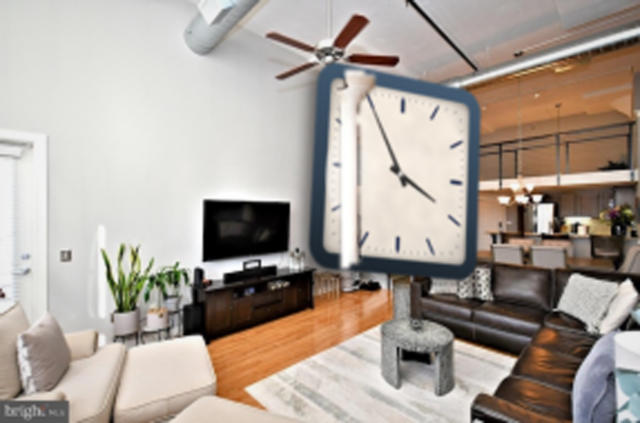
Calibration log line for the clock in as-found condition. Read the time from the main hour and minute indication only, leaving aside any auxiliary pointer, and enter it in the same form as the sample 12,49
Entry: 3,55
